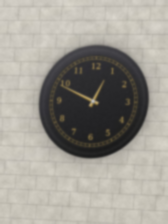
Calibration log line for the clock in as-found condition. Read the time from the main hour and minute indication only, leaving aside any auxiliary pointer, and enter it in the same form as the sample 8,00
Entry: 12,49
